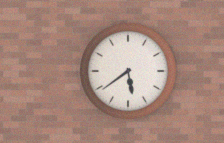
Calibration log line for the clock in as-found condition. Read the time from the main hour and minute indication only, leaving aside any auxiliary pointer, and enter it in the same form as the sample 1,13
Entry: 5,39
